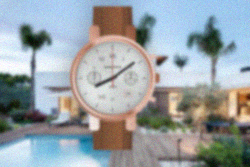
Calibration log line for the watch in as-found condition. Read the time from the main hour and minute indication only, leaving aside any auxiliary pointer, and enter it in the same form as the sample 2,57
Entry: 8,09
